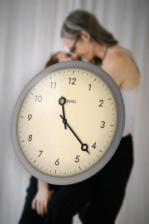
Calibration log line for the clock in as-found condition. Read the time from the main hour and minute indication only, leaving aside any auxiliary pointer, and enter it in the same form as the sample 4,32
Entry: 11,22
